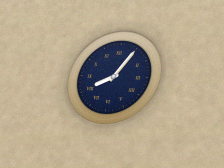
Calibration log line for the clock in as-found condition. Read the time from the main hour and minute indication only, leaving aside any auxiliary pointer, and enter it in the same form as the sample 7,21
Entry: 8,05
